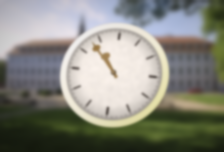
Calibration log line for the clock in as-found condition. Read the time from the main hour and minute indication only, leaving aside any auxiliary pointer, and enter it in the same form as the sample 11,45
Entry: 10,53
